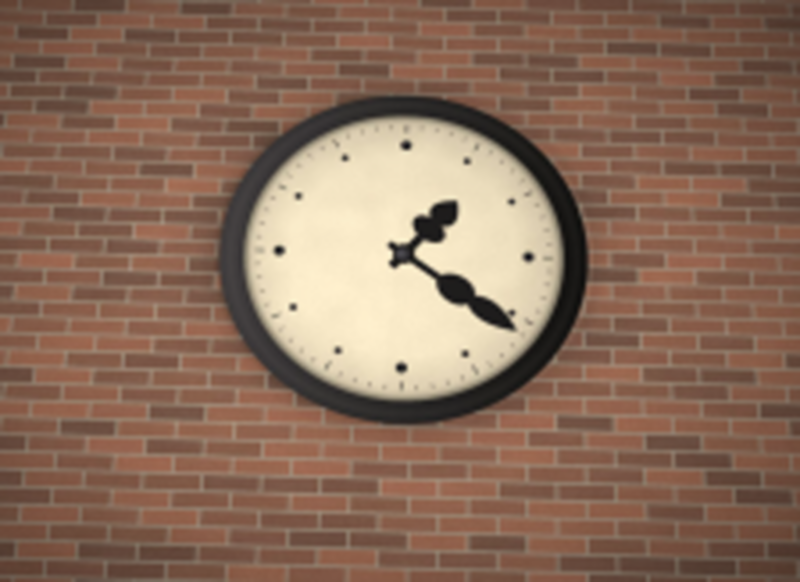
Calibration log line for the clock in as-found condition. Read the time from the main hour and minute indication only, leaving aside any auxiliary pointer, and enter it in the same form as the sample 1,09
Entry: 1,21
